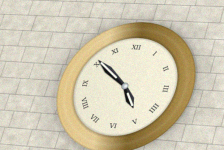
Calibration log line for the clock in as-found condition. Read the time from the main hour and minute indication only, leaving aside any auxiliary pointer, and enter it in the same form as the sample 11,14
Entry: 4,51
